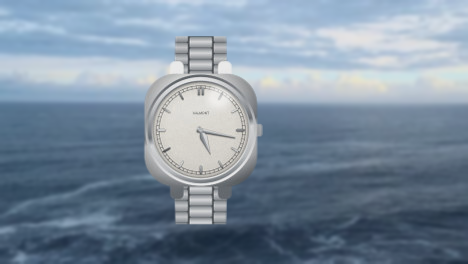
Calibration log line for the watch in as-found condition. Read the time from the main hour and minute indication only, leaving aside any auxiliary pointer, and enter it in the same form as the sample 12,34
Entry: 5,17
